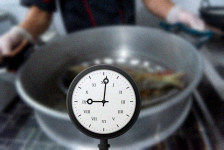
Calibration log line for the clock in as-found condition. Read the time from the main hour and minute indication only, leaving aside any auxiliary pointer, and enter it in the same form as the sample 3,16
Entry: 9,01
